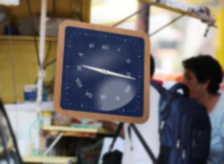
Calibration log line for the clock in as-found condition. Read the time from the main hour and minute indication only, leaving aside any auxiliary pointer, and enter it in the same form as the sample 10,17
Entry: 9,16
